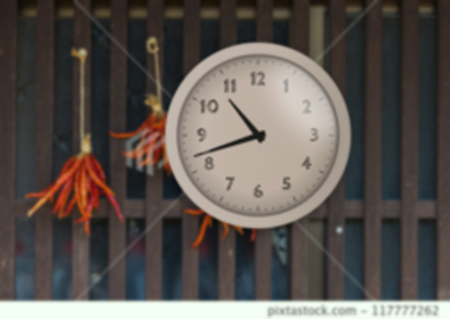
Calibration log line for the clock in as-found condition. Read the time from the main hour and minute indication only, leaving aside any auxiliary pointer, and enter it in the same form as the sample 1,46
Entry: 10,42
